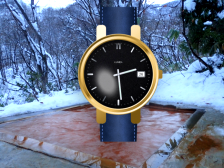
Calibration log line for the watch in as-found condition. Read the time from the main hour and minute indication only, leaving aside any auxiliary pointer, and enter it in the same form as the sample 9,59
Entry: 2,29
